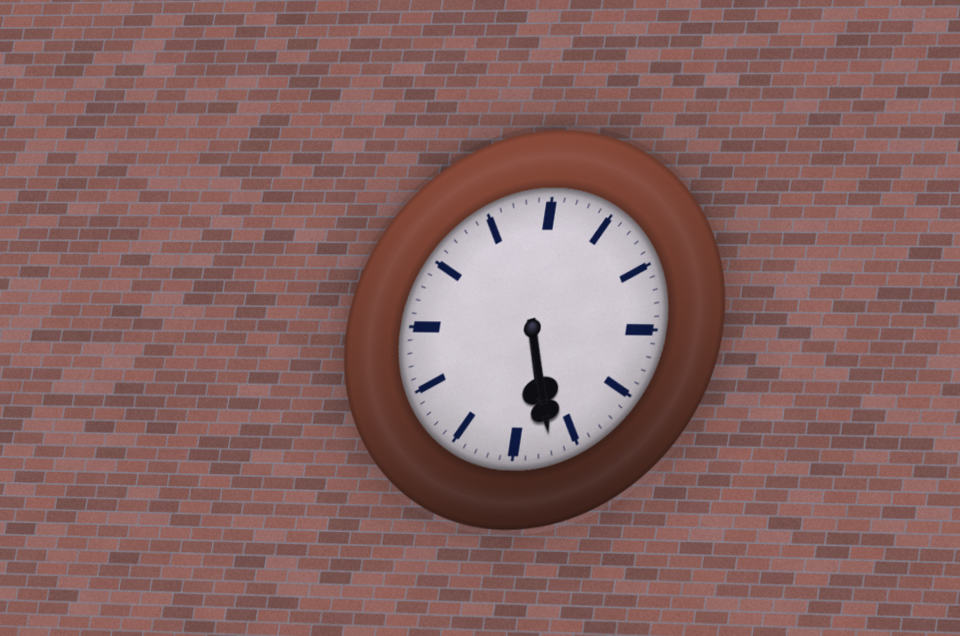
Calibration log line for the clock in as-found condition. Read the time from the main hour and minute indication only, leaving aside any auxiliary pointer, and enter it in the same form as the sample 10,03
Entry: 5,27
